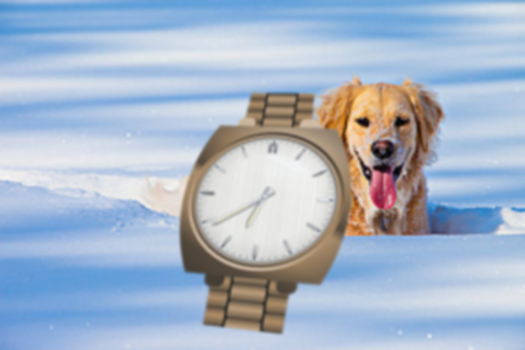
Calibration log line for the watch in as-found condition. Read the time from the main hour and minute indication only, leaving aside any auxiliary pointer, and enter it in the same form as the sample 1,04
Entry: 6,39
